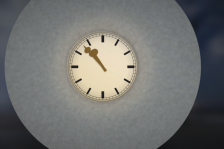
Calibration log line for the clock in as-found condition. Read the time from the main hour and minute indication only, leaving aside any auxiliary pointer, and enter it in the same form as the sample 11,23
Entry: 10,53
